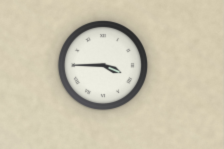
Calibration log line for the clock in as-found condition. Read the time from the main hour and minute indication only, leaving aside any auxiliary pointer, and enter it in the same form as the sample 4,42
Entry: 3,45
